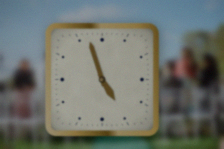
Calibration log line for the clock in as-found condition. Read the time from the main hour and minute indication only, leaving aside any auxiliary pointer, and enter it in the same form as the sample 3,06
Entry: 4,57
